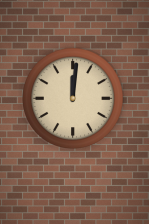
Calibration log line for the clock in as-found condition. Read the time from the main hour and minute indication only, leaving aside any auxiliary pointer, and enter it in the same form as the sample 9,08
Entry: 12,01
